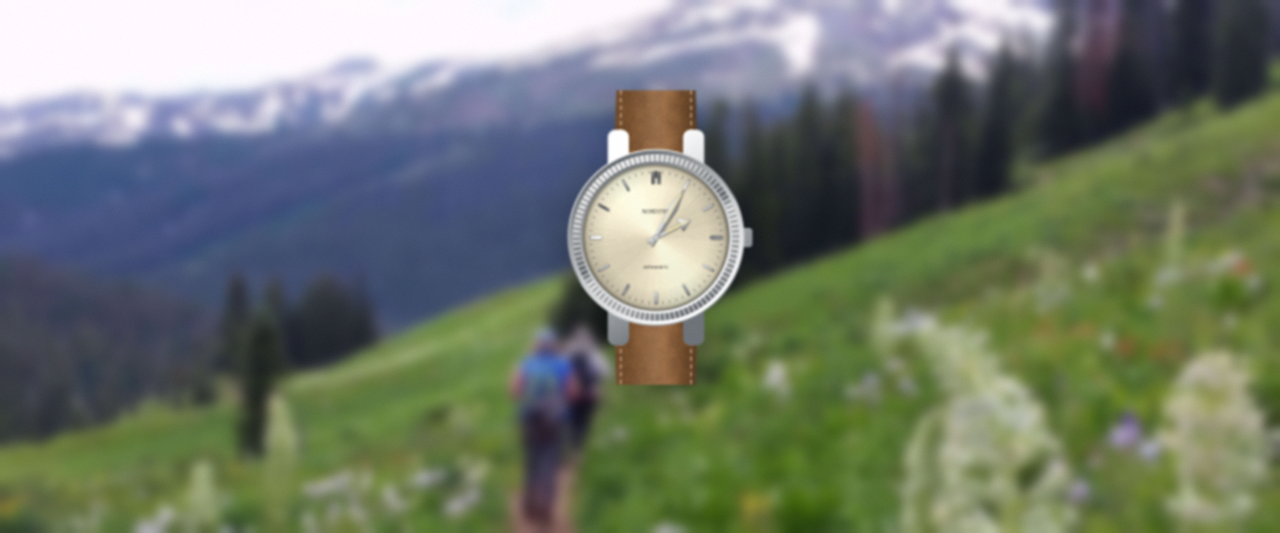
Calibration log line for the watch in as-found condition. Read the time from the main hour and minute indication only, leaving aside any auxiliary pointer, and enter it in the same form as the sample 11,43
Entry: 2,05
